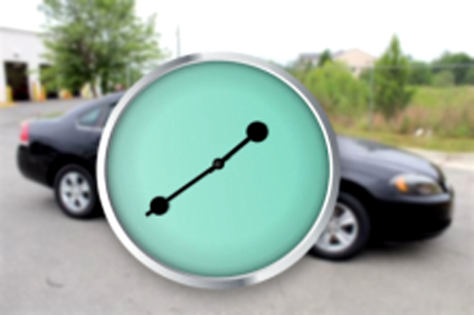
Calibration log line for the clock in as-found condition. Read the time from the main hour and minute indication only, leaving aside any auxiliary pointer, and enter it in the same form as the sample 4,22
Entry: 1,39
